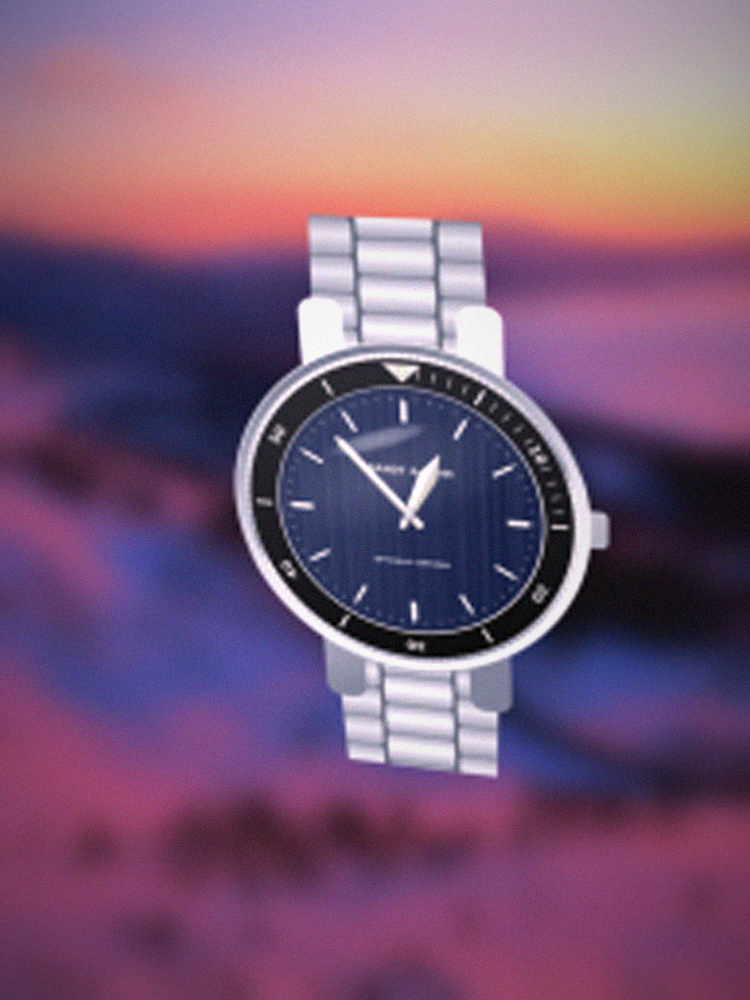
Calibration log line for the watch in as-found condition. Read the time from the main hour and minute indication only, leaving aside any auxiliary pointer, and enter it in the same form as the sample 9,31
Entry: 12,53
